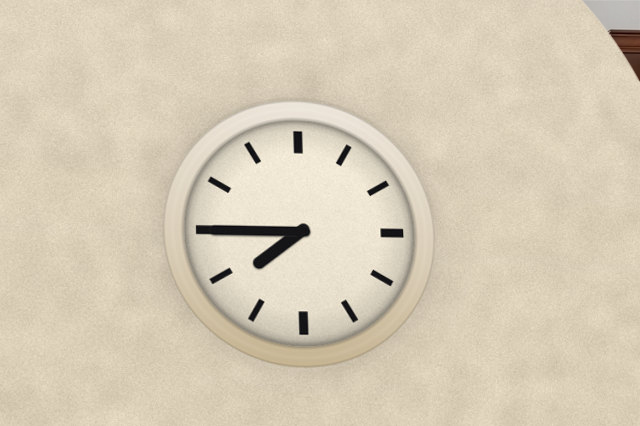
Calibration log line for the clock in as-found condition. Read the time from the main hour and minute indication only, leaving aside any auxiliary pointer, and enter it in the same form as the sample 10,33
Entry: 7,45
